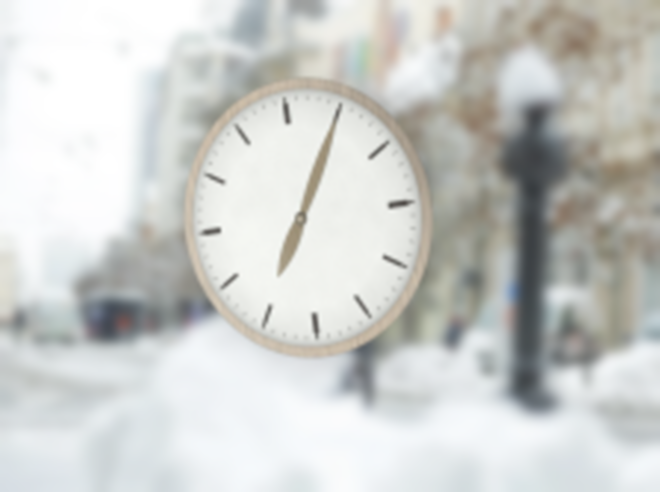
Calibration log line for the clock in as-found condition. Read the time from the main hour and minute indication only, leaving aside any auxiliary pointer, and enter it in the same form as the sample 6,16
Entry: 7,05
